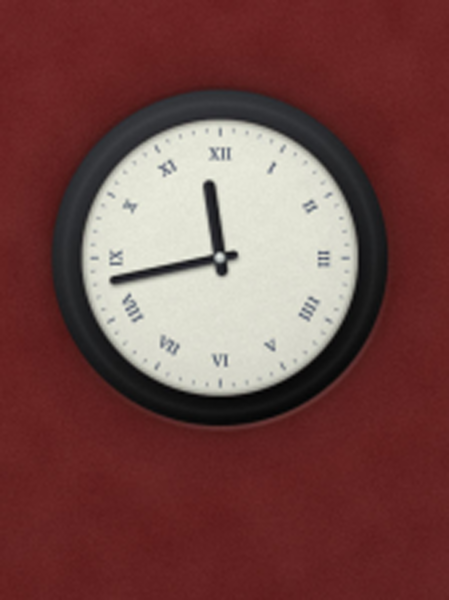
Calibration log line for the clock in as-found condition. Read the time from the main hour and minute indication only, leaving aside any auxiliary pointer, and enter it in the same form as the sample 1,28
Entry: 11,43
